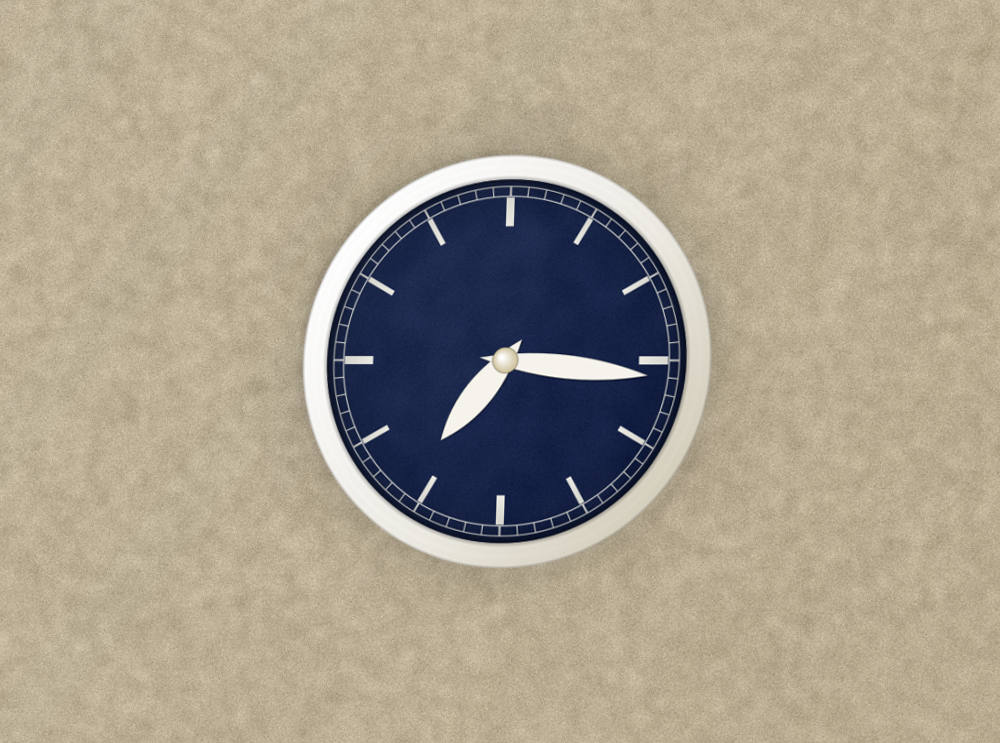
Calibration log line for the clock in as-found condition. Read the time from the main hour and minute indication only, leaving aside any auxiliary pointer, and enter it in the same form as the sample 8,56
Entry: 7,16
